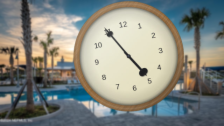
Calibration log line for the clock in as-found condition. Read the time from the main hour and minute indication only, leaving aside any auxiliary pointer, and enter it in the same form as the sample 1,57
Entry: 4,55
